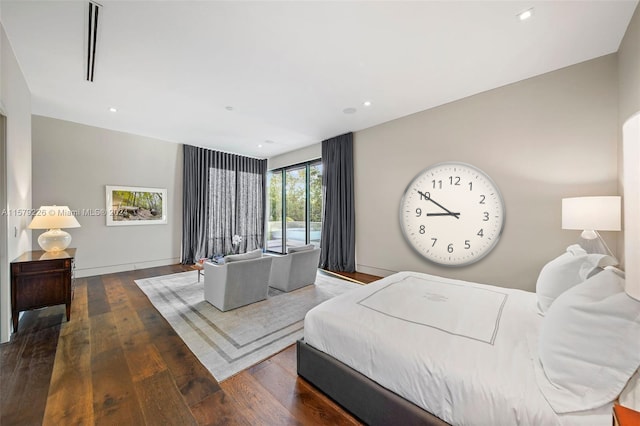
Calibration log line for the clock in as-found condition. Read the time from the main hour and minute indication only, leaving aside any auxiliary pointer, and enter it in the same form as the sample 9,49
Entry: 8,50
